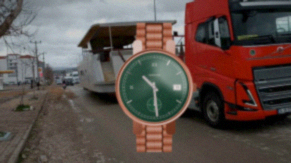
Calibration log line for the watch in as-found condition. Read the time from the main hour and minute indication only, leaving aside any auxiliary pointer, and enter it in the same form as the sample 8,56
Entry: 10,29
